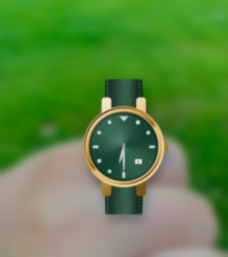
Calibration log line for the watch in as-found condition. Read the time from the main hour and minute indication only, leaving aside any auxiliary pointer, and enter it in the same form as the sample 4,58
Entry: 6,30
